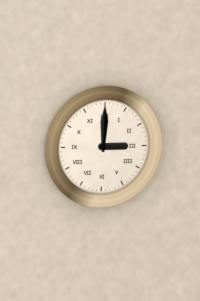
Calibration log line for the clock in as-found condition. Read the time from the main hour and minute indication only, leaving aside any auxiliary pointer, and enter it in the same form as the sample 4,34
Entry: 3,00
